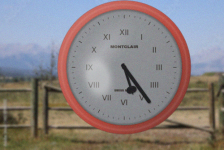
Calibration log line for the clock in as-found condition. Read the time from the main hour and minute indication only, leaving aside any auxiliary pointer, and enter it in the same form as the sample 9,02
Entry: 5,24
